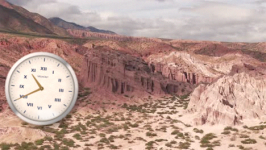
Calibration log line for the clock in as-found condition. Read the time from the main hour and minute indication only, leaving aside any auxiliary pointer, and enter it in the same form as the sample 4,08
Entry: 10,40
